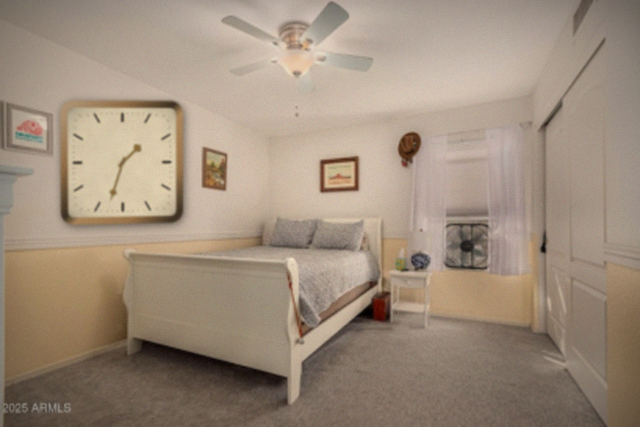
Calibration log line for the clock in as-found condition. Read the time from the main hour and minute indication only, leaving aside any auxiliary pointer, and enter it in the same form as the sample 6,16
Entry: 1,33
